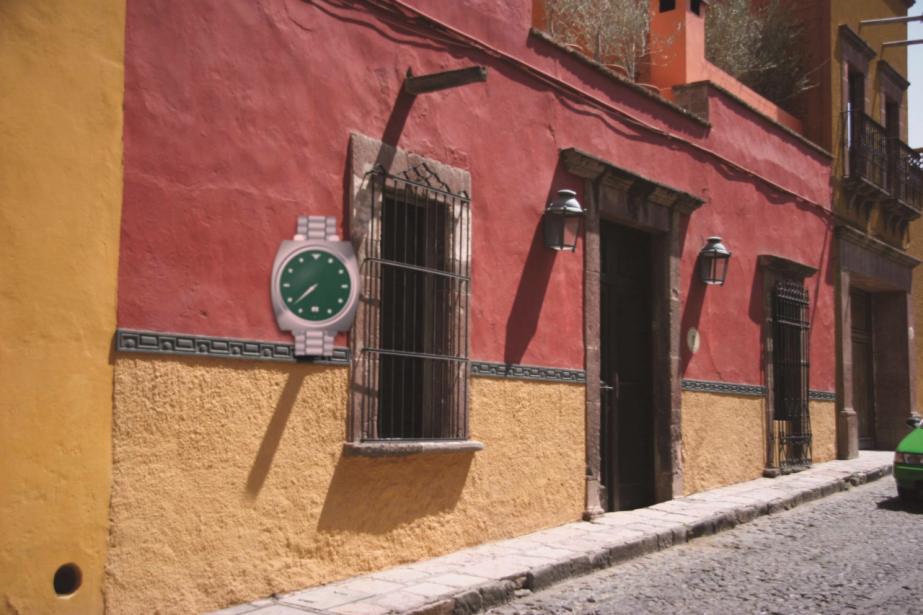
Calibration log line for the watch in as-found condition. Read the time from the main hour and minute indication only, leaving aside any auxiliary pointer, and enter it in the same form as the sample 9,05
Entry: 7,38
